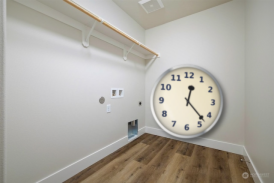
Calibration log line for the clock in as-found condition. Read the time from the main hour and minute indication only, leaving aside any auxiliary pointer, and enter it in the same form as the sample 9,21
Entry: 12,23
